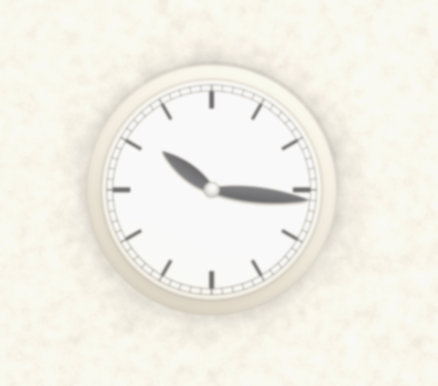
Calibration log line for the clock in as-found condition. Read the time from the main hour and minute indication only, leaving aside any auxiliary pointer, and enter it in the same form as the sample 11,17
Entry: 10,16
